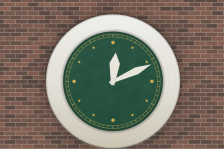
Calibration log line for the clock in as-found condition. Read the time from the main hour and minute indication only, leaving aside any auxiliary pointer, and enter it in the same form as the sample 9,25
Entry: 12,11
